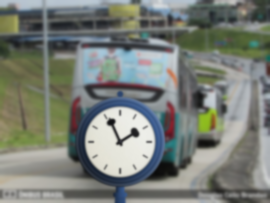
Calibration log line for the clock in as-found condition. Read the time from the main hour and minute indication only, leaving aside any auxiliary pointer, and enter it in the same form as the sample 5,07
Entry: 1,56
